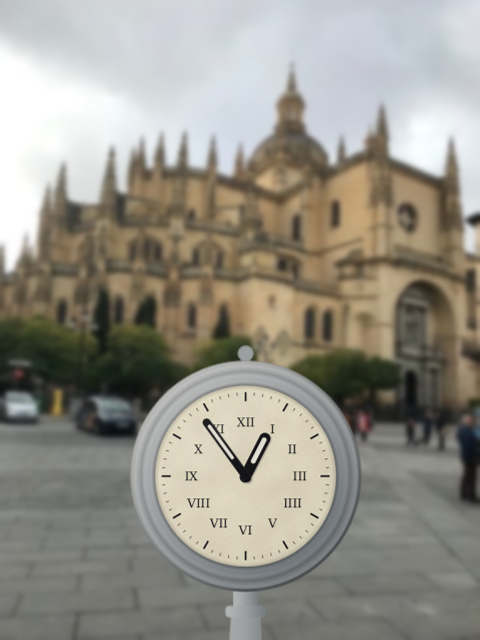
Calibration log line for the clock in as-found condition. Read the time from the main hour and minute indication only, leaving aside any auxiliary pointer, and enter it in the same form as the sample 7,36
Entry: 12,54
